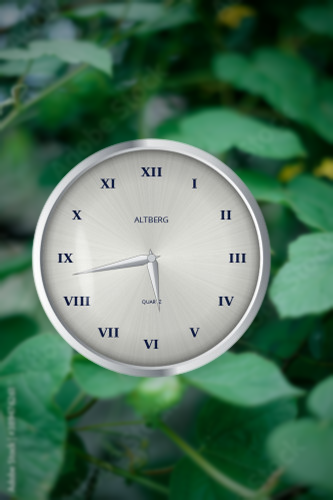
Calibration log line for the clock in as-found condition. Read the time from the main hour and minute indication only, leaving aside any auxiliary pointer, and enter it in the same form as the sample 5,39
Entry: 5,43
